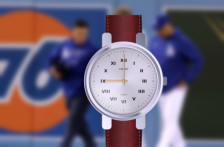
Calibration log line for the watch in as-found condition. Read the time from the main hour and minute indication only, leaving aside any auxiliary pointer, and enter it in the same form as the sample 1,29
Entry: 9,00
